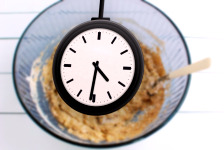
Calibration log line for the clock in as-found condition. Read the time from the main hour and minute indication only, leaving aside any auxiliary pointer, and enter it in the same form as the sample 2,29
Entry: 4,31
